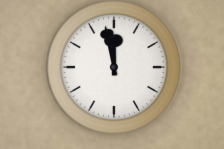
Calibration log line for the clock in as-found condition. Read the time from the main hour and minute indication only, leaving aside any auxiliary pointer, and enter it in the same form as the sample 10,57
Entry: 11,58
